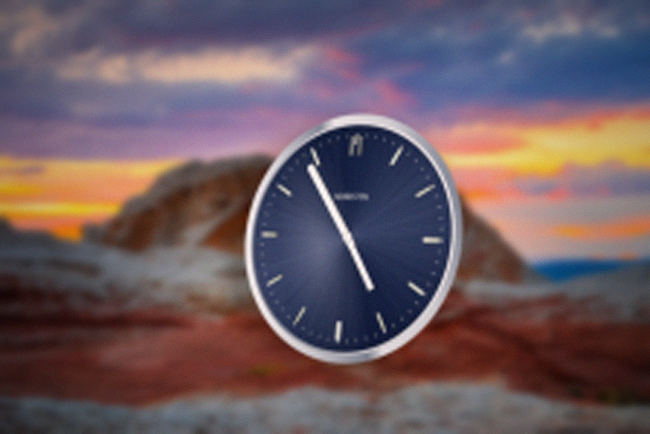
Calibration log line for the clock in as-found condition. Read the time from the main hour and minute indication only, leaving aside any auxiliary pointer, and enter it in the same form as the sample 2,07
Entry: 4,54
